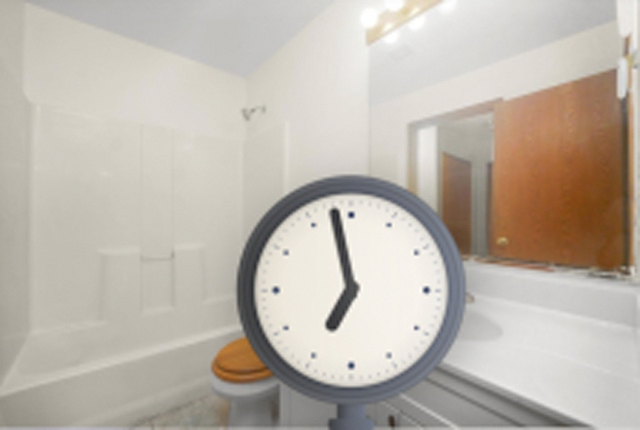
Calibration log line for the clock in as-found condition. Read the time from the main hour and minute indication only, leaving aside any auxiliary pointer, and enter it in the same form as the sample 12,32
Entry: 6,58
